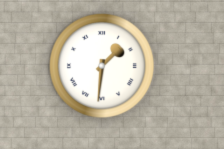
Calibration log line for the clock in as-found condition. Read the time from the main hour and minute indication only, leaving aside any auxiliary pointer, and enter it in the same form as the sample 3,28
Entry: 1,31
